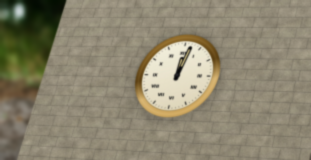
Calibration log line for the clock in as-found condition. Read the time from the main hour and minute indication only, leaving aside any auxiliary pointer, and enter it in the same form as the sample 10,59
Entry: 12,02
